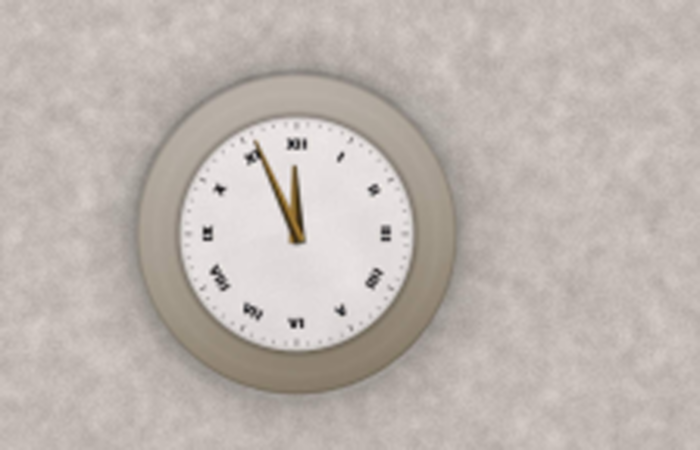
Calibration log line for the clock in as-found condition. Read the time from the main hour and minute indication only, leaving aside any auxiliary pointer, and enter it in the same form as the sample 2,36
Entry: 11,56
